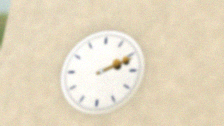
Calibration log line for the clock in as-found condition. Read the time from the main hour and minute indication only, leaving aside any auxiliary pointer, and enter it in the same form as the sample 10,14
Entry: 2,11
